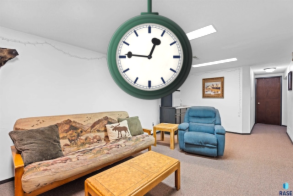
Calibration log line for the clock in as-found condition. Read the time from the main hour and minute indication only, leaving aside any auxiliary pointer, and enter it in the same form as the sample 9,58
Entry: 12,46
